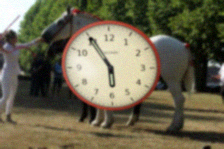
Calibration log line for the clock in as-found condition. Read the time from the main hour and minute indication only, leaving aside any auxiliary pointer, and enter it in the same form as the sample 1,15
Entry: 5,55
